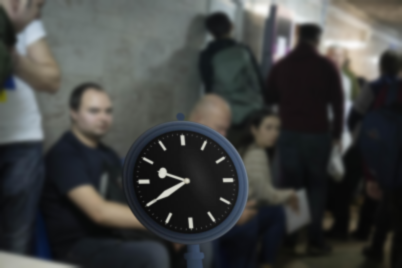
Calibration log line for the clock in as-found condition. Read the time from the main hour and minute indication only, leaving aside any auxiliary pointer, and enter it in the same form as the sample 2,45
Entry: 9,40
